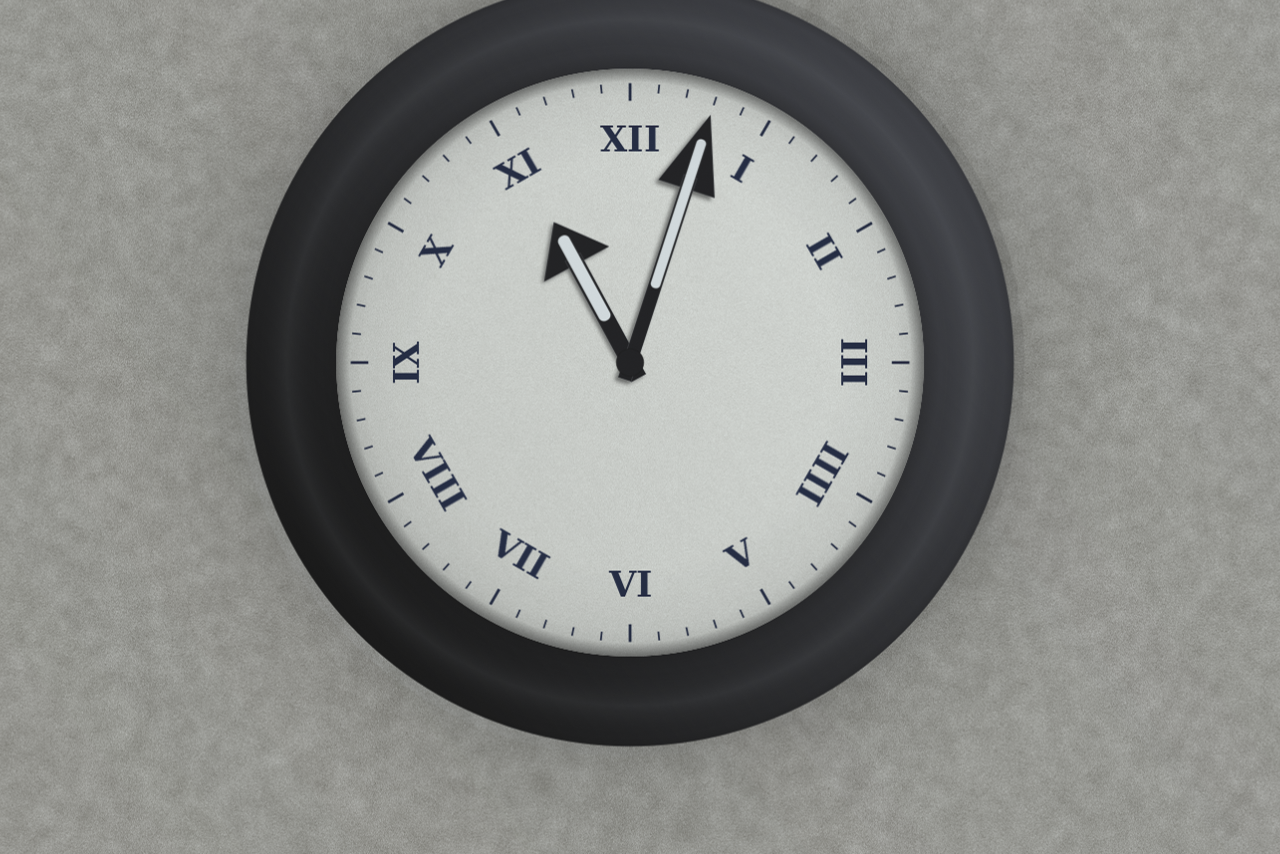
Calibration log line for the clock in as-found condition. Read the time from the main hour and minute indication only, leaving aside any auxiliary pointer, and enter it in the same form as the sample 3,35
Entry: 11,03
